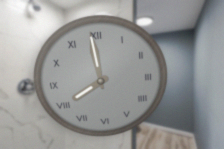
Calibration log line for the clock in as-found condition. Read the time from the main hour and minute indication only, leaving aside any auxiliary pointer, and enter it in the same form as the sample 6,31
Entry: 7,59
